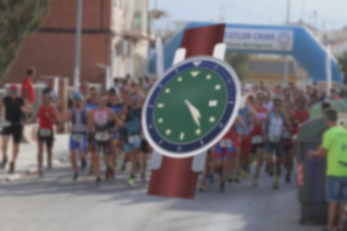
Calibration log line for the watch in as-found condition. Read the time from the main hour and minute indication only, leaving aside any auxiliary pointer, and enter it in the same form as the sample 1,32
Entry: 4,24
